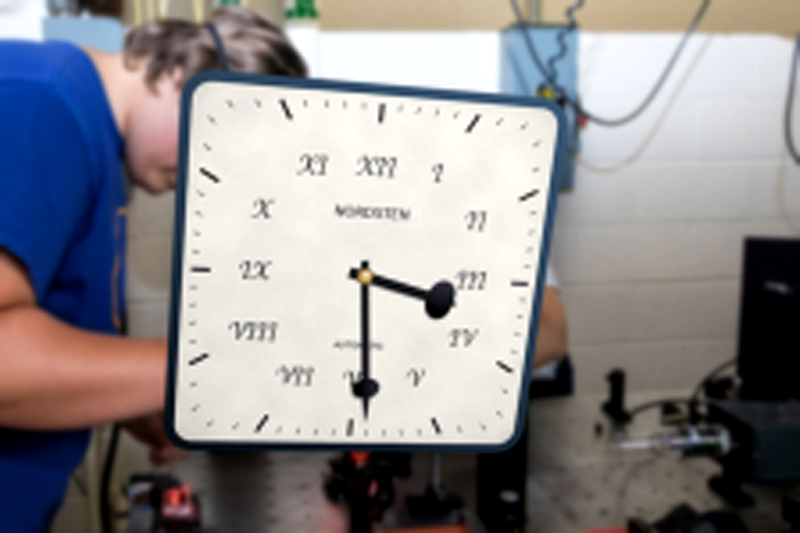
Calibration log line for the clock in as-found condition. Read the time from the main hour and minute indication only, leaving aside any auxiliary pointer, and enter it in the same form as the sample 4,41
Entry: 3,29
